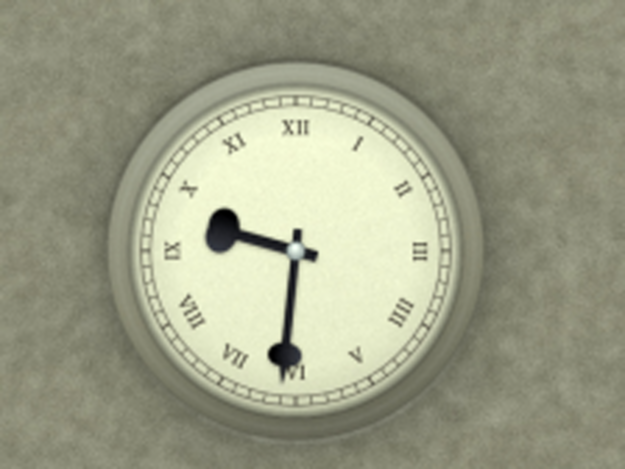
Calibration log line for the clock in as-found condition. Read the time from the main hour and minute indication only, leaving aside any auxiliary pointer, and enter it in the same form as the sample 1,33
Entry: 9,31
